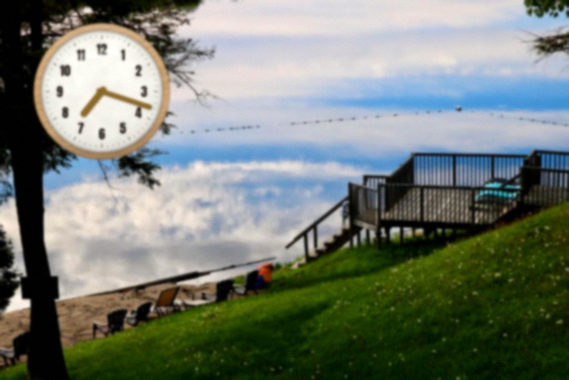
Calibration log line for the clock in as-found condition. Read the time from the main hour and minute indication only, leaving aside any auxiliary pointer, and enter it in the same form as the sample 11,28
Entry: 7,18
